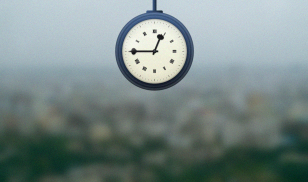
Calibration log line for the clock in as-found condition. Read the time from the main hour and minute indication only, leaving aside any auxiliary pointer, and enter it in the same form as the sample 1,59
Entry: 12,45
